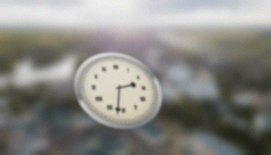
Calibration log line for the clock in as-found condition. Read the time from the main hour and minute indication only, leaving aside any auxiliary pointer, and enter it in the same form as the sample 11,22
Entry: 2,32
